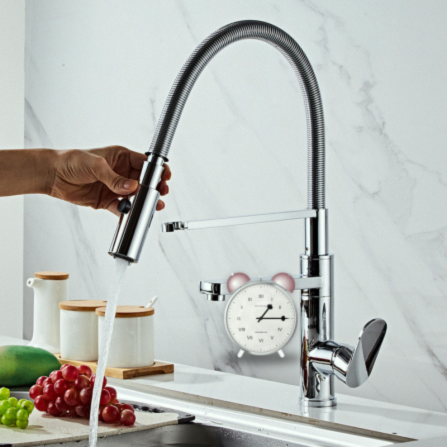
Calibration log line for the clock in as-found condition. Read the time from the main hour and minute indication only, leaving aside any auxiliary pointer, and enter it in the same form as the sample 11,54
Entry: 1,15
